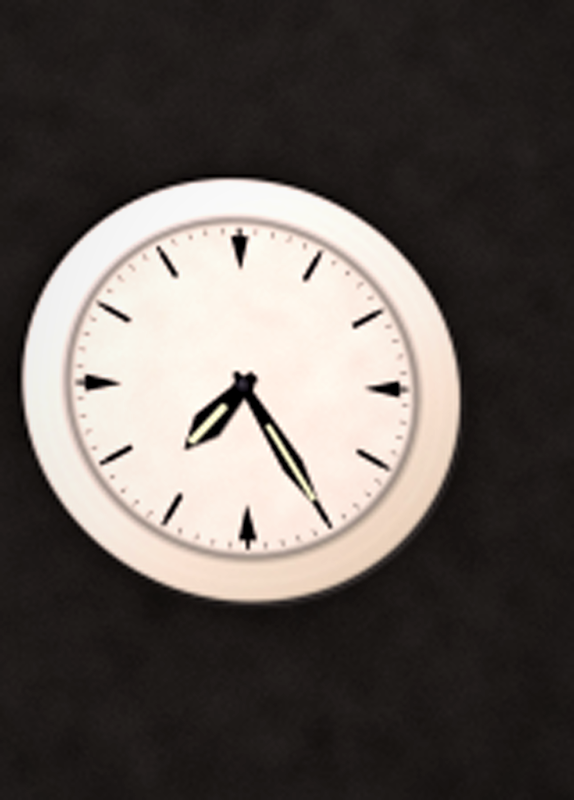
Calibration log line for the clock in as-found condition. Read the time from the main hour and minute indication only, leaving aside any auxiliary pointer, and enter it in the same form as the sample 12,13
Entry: 7,25
